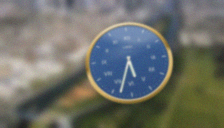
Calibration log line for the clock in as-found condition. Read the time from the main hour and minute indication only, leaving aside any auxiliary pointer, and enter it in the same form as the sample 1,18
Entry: 5,33
